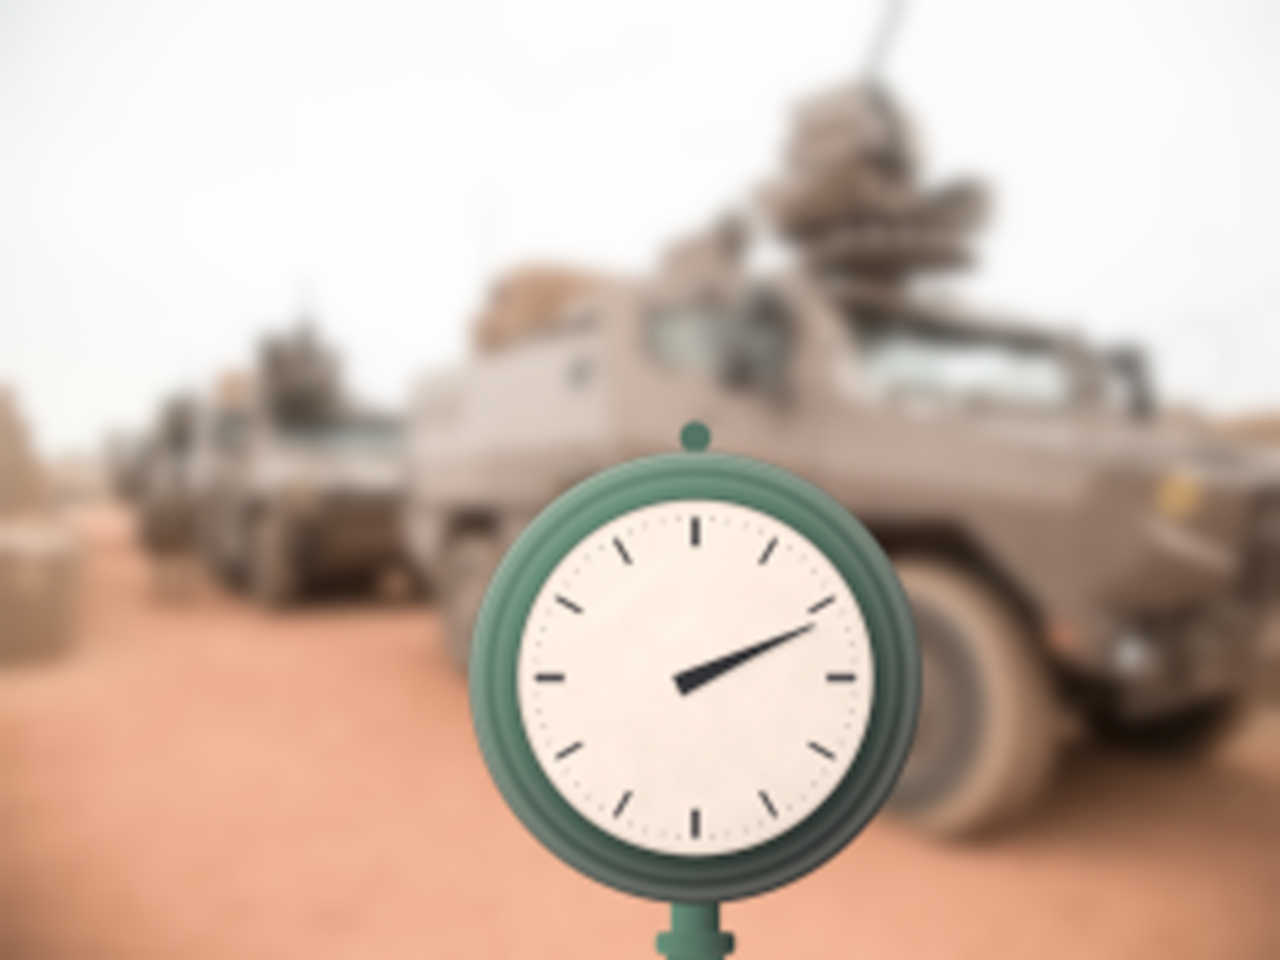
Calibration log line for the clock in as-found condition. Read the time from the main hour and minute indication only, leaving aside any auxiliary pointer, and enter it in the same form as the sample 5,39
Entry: 2,11
